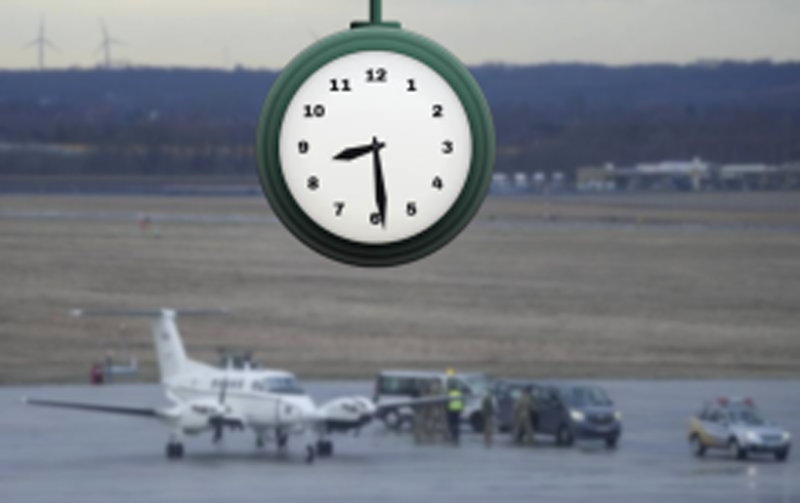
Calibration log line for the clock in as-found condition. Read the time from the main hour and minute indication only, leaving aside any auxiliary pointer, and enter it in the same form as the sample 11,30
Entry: 8,29
